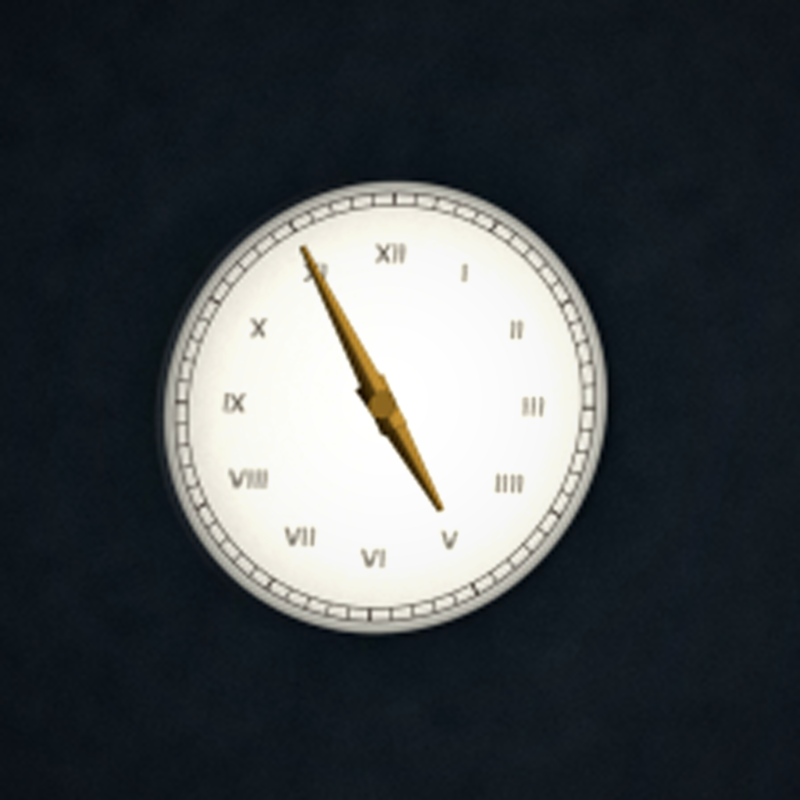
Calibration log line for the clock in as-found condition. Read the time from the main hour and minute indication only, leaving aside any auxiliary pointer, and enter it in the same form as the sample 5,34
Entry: 4,55
